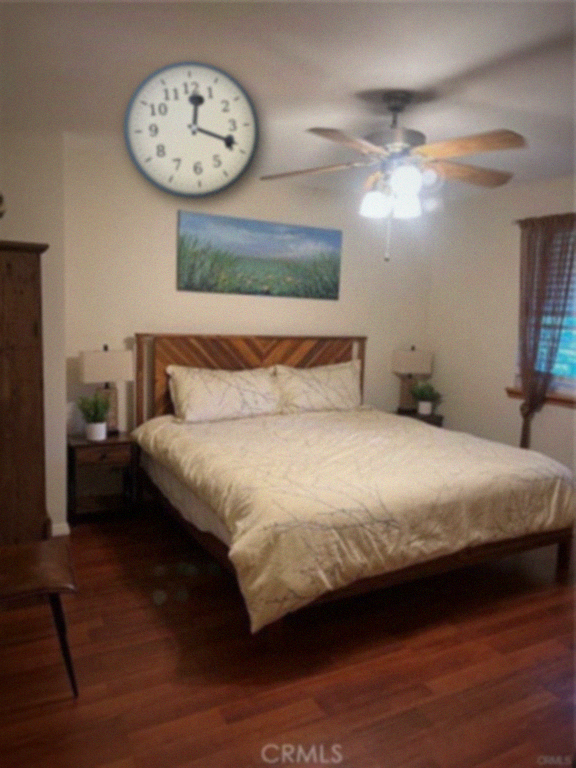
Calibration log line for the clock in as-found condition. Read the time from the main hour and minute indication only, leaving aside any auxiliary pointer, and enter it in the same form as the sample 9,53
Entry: 12,19
